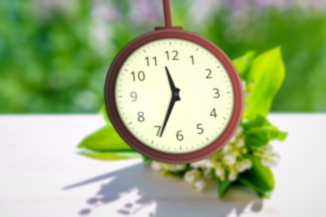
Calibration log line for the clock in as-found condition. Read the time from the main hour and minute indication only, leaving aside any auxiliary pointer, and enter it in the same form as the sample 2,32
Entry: 11,34
